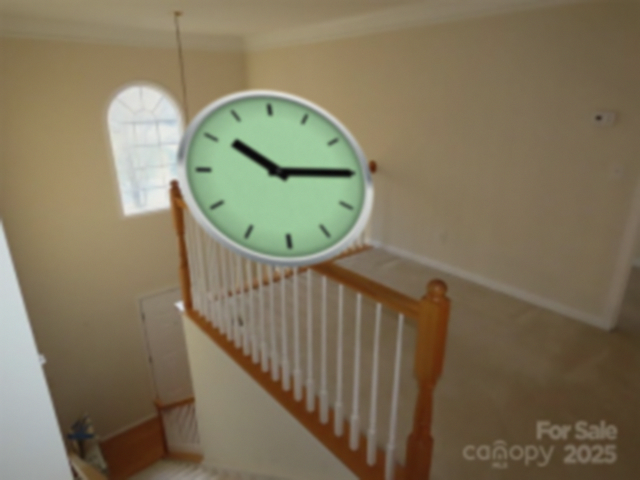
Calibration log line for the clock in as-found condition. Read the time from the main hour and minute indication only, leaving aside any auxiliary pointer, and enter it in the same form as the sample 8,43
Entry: 10,15
